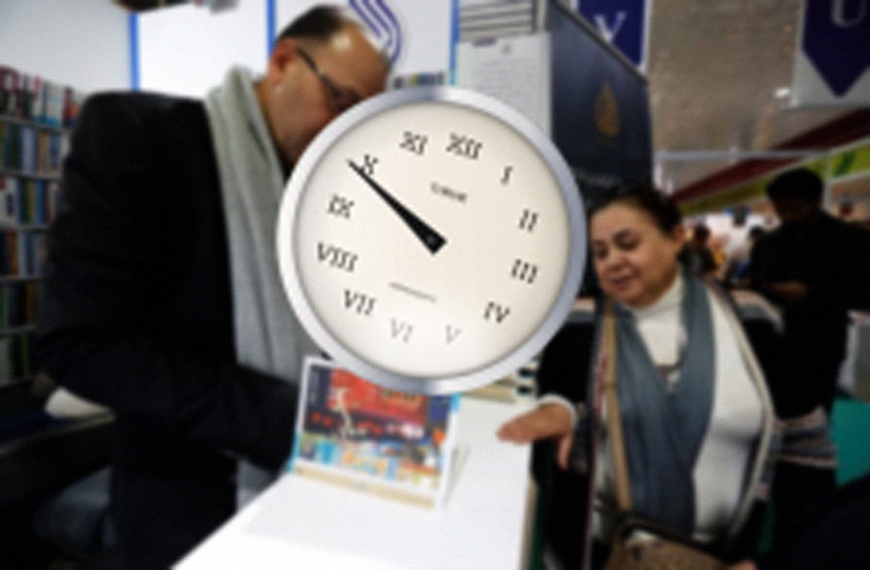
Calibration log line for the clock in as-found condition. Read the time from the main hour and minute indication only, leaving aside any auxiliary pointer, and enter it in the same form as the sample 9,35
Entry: 9,49
